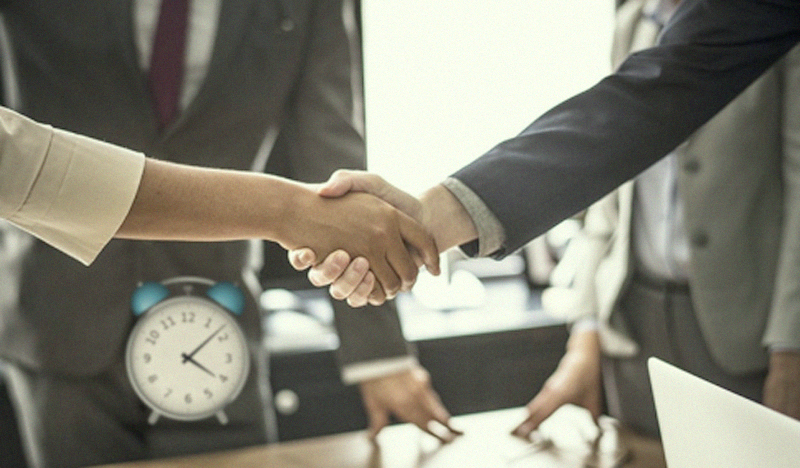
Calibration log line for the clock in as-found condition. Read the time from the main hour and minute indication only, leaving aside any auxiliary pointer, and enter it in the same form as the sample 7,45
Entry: 4,08
